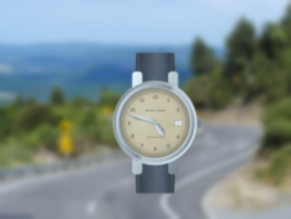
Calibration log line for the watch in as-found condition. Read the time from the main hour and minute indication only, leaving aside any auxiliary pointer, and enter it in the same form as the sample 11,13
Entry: 4,48
